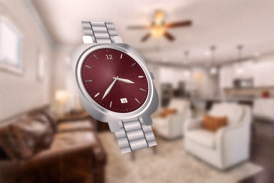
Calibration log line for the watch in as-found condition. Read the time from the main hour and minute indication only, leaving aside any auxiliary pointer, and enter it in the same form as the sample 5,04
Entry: 3,38
